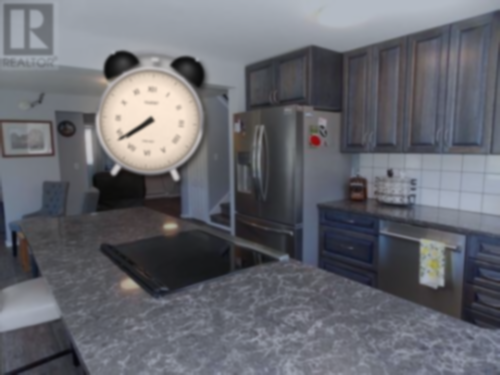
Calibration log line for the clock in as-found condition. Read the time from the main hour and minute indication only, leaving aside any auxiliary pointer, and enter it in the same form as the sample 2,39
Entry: 7,39
